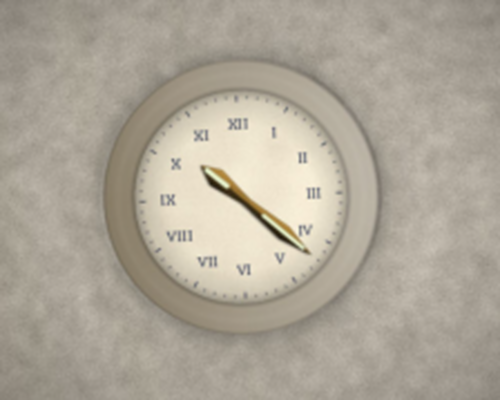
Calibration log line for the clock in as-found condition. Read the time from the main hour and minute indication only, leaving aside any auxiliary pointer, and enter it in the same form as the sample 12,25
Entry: 10,22
